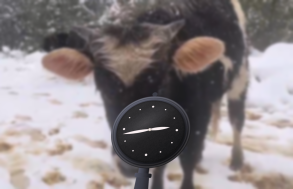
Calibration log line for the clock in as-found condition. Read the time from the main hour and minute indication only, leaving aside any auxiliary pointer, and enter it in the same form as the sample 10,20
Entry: 2,43
